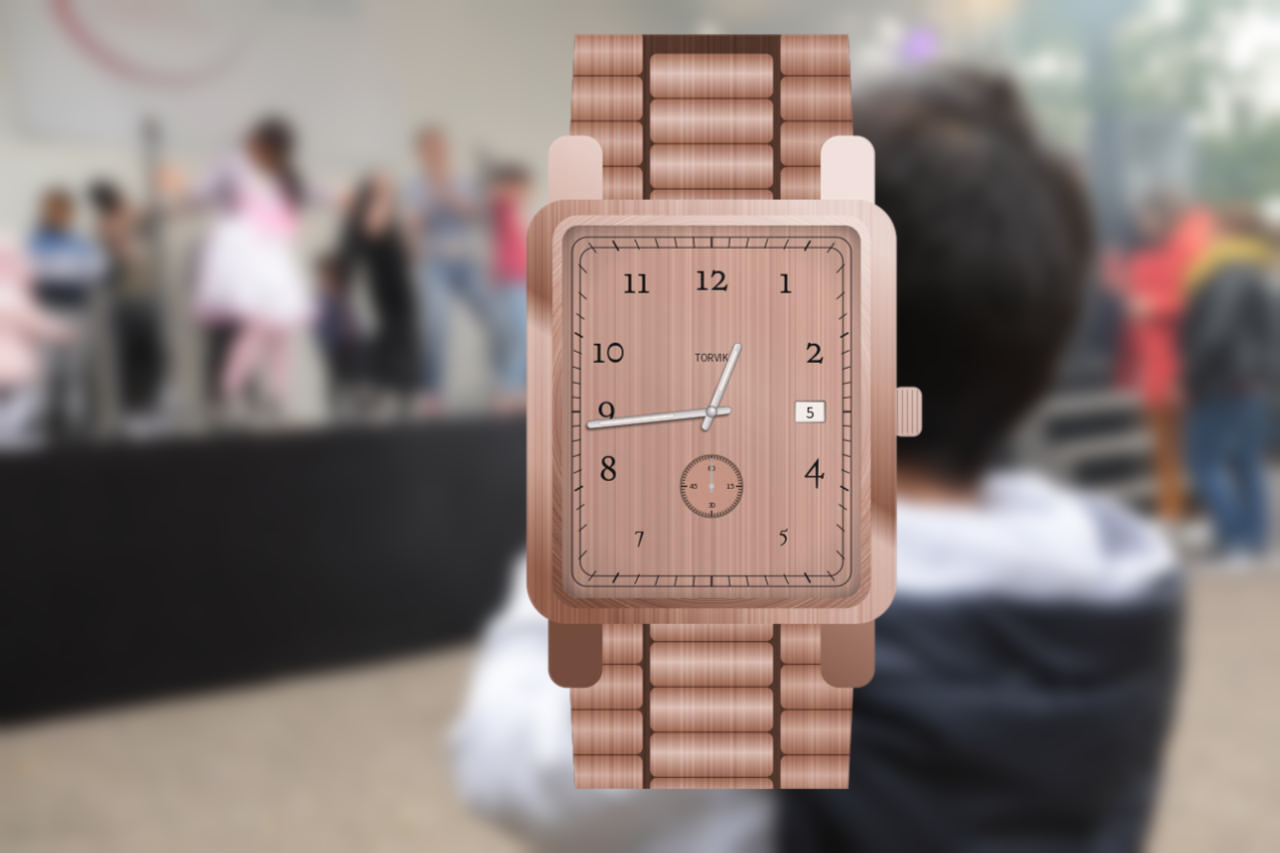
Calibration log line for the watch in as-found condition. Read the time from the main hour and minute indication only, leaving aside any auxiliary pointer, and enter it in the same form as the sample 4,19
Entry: 12,44
